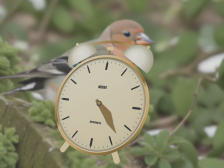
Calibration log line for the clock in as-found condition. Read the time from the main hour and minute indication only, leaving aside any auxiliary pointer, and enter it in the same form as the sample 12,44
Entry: 4,23
